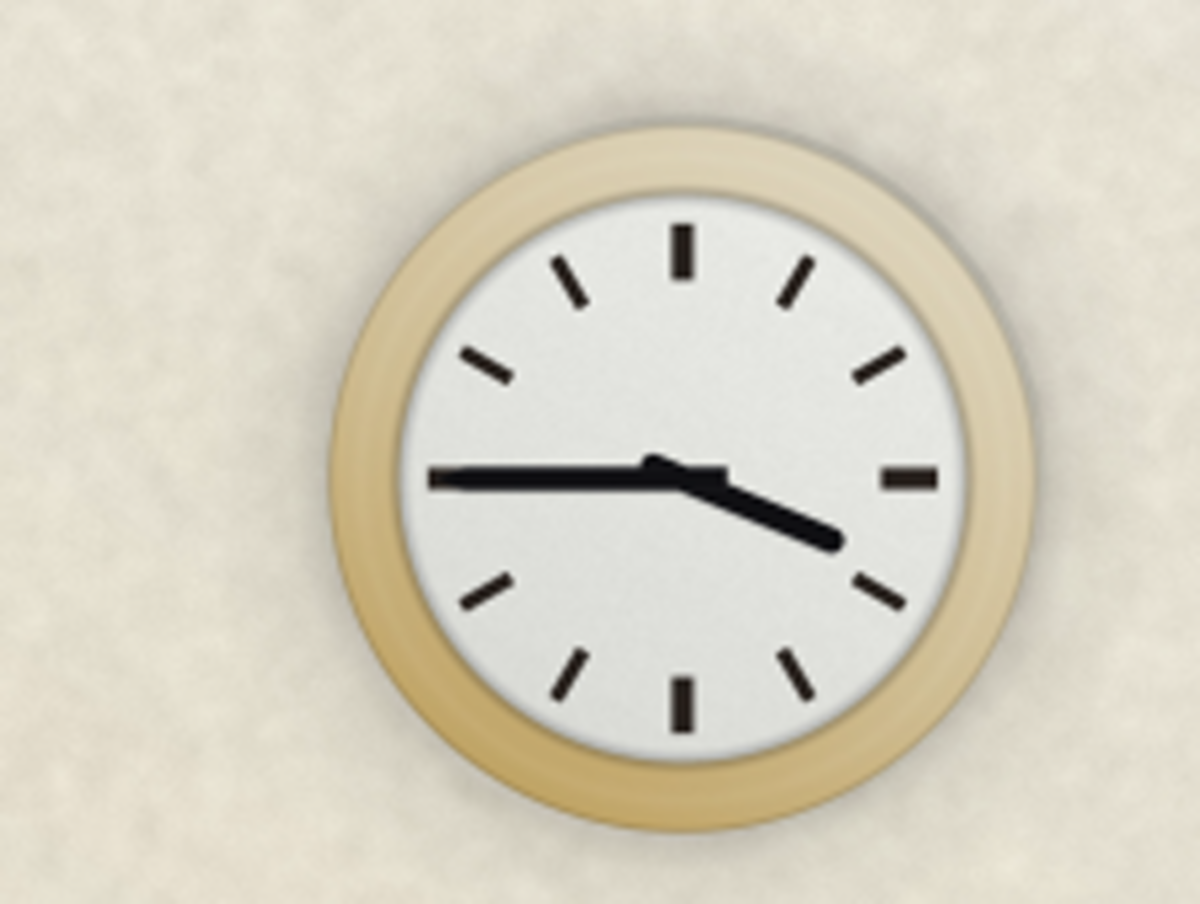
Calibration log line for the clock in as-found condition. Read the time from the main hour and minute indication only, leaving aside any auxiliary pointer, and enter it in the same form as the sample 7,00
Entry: 3,45
